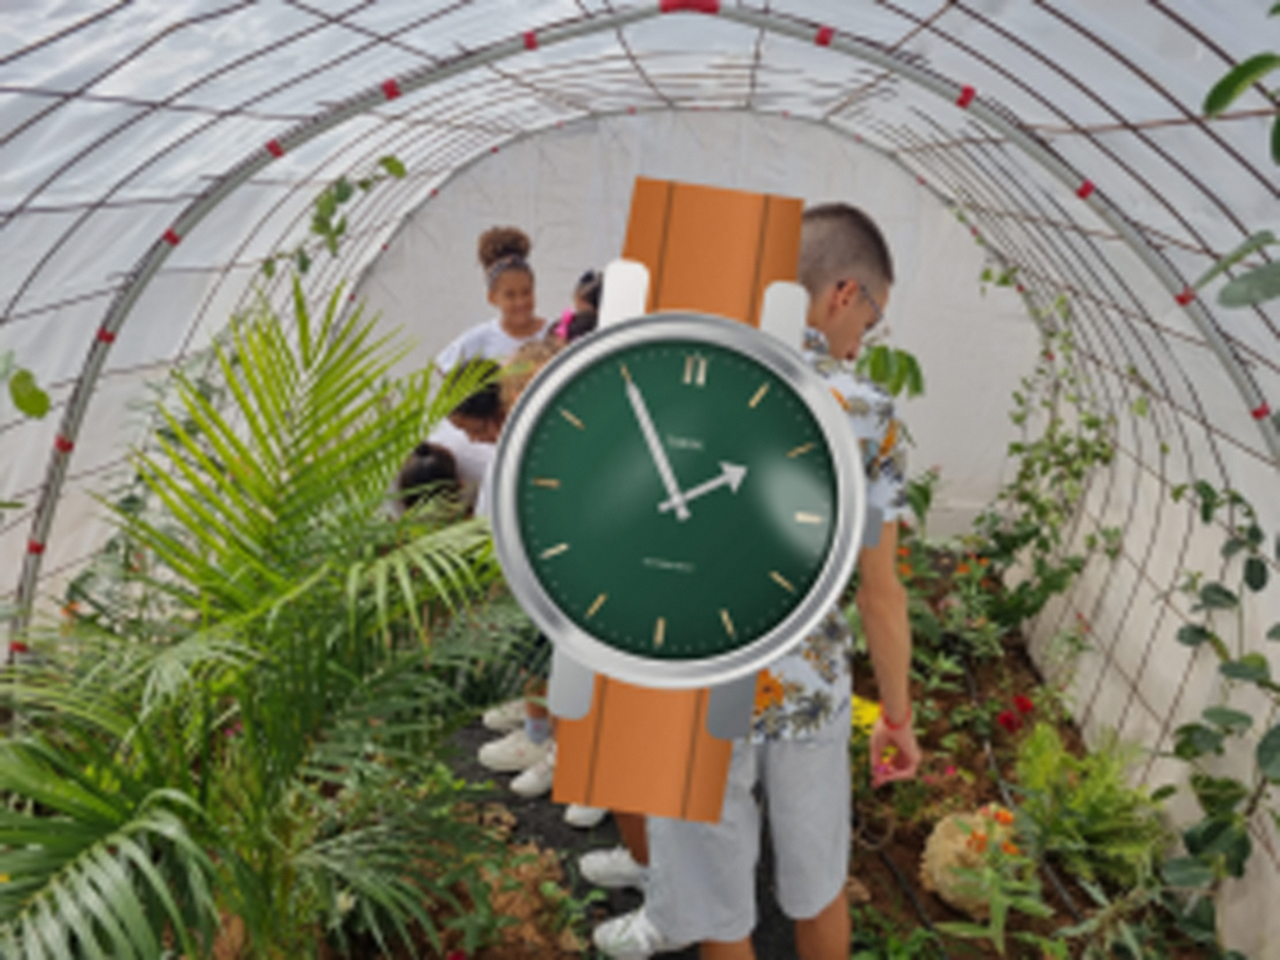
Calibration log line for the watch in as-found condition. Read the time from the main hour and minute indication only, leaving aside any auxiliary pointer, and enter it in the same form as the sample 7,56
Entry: 1,55
